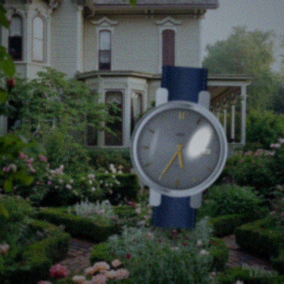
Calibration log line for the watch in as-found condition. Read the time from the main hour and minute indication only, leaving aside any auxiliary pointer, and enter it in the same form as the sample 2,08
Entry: 5,35
